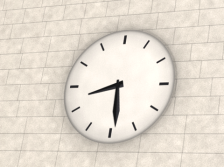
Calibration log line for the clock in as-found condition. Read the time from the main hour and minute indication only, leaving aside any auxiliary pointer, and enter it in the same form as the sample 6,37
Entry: 8,29
